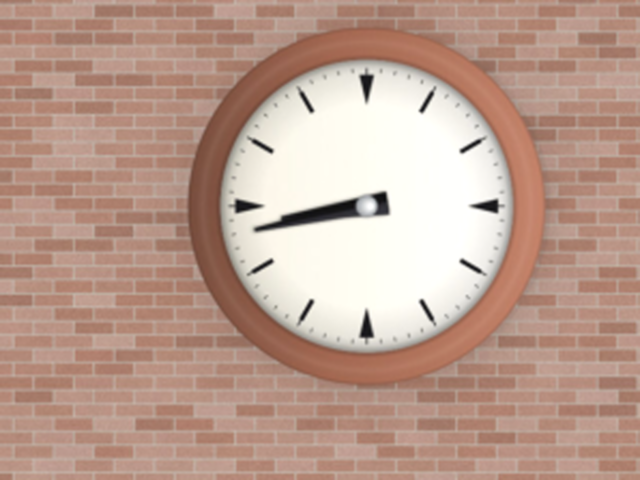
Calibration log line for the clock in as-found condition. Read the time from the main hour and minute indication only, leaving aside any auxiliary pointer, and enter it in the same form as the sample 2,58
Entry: 8,43
